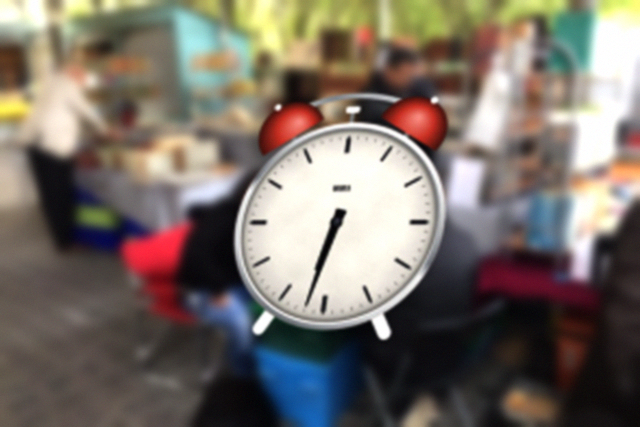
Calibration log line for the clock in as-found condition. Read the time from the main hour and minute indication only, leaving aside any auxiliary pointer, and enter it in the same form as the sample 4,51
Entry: 6,32
